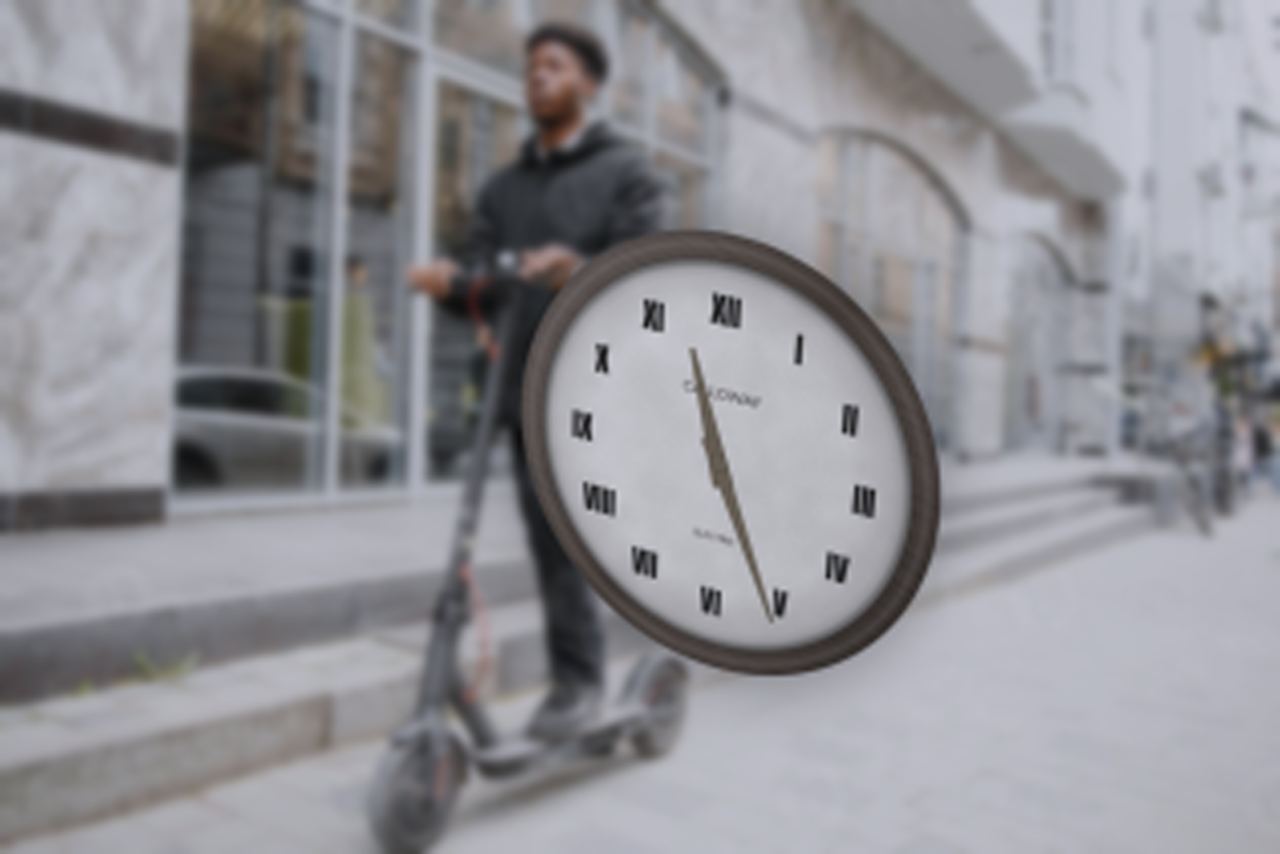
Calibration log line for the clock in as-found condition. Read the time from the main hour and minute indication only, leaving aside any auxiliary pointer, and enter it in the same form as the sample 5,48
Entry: 11,26
